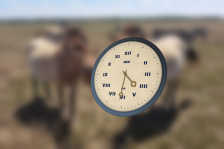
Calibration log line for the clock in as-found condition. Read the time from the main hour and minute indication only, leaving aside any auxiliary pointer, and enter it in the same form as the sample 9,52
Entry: 4,31
